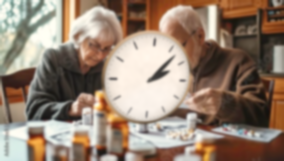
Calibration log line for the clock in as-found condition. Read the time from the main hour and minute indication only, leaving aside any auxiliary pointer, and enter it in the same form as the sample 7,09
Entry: 2,07
